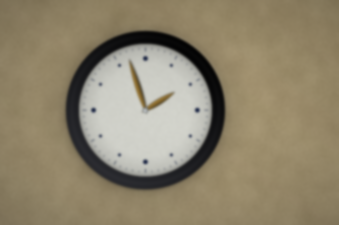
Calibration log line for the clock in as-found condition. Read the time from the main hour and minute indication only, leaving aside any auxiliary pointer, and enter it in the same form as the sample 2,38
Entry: 1,57
